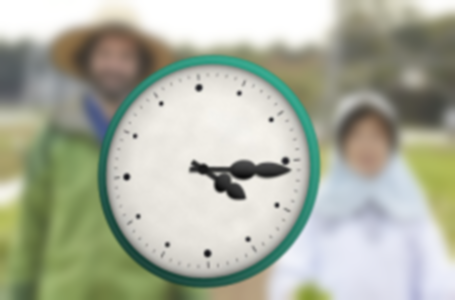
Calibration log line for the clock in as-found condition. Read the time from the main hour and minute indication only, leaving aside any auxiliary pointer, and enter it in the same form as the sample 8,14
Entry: 4,16
